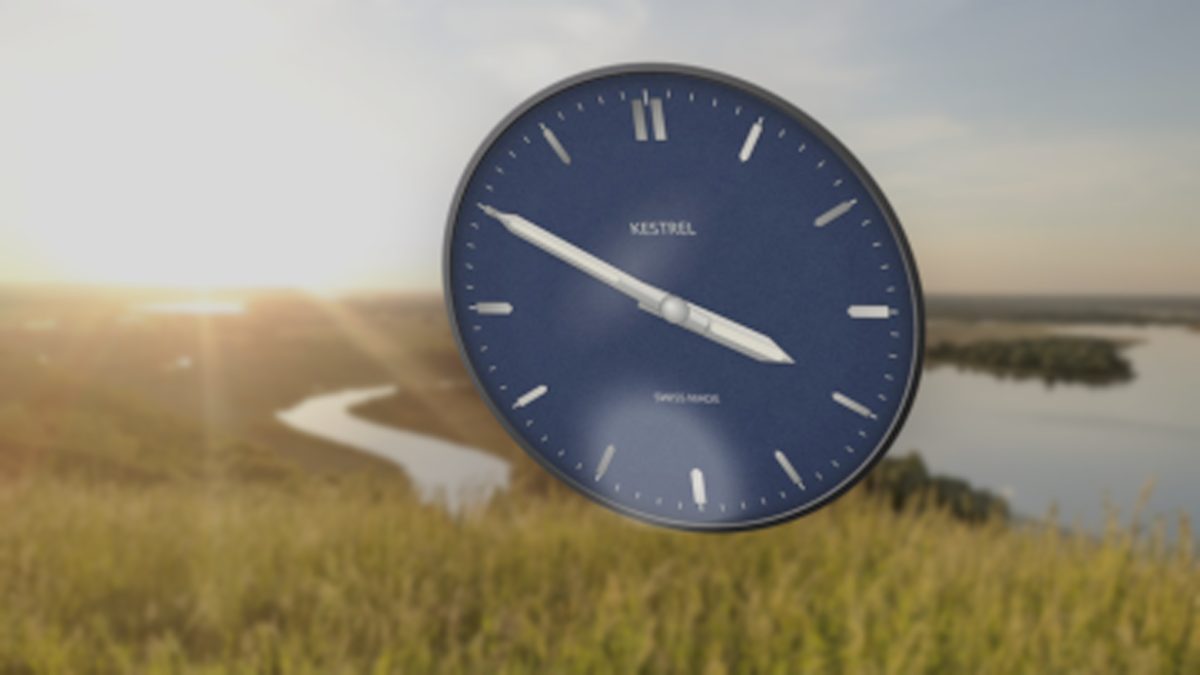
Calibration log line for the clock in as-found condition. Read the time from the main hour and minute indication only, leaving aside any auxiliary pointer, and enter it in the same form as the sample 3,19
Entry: 3,50
